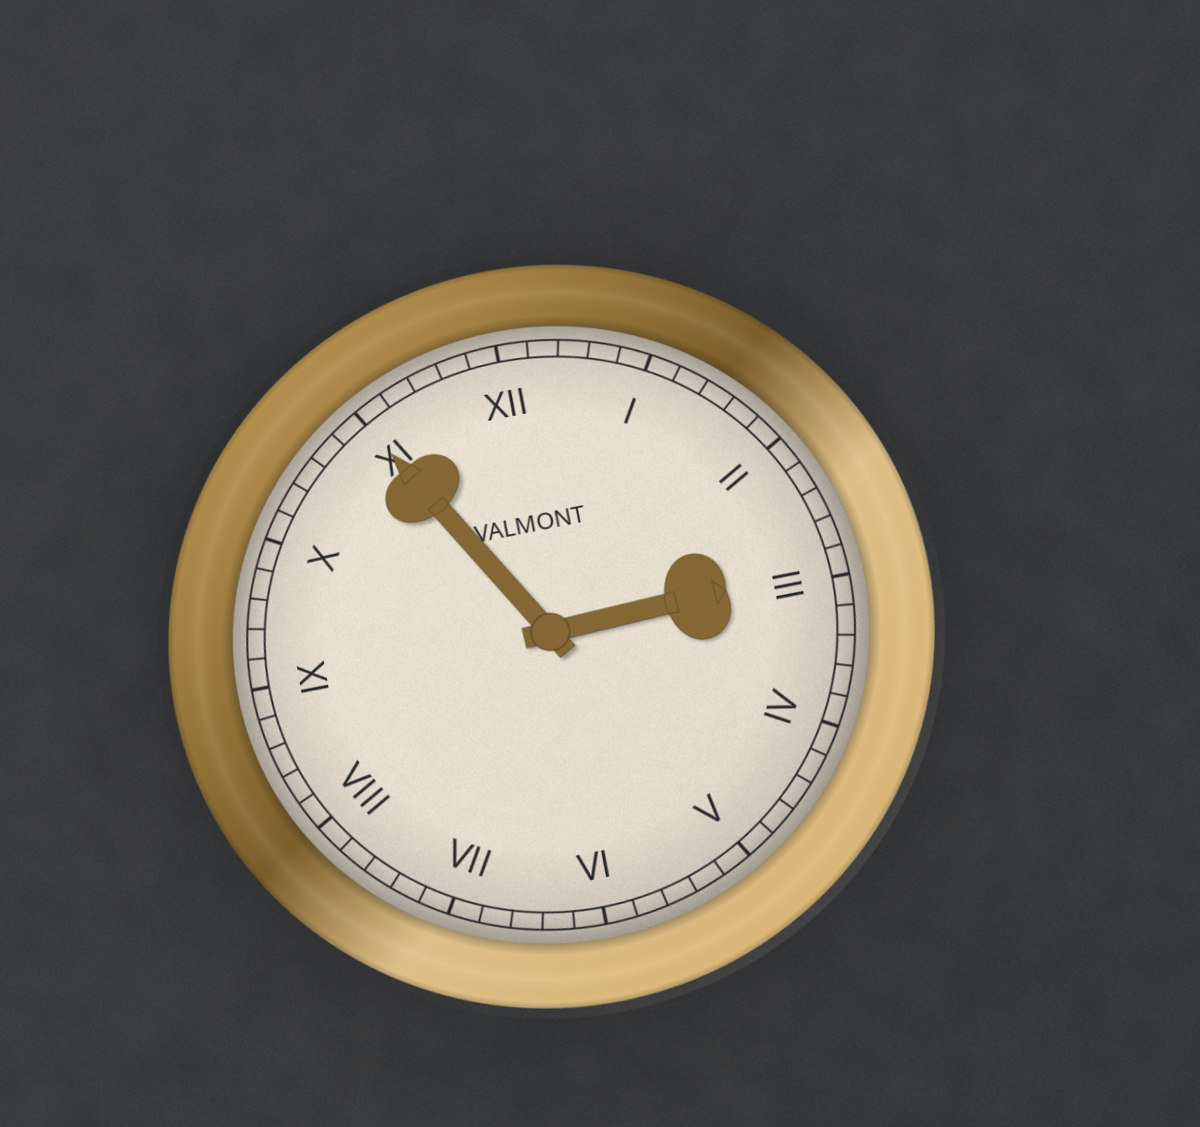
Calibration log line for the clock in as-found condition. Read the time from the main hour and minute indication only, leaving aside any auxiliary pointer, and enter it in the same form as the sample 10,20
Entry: 2,55
